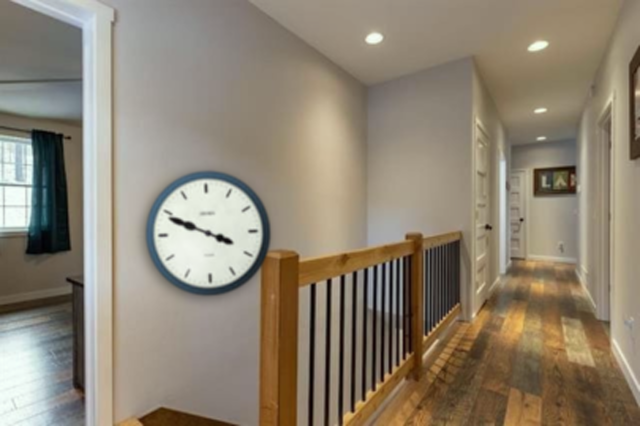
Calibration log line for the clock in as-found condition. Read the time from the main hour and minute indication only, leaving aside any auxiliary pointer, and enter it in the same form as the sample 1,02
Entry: 3,49
